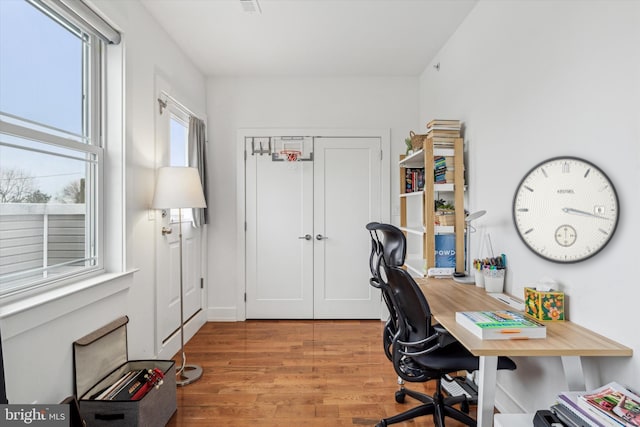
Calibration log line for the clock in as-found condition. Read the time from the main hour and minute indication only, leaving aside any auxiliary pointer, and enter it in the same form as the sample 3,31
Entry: 3,17
